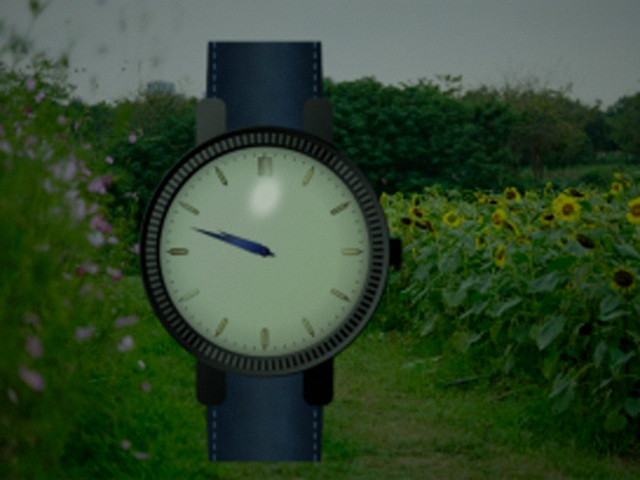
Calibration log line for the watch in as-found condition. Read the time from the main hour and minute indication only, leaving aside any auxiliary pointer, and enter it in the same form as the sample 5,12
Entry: 9,48
